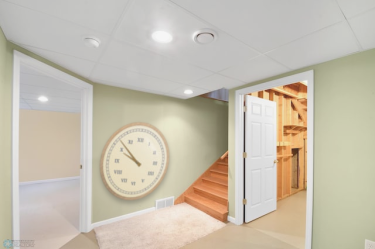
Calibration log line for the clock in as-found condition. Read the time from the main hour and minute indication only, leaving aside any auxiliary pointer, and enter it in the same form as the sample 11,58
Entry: 9,52
